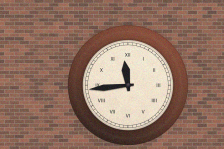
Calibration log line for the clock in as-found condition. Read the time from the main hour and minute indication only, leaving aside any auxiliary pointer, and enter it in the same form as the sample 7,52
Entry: 11,44
